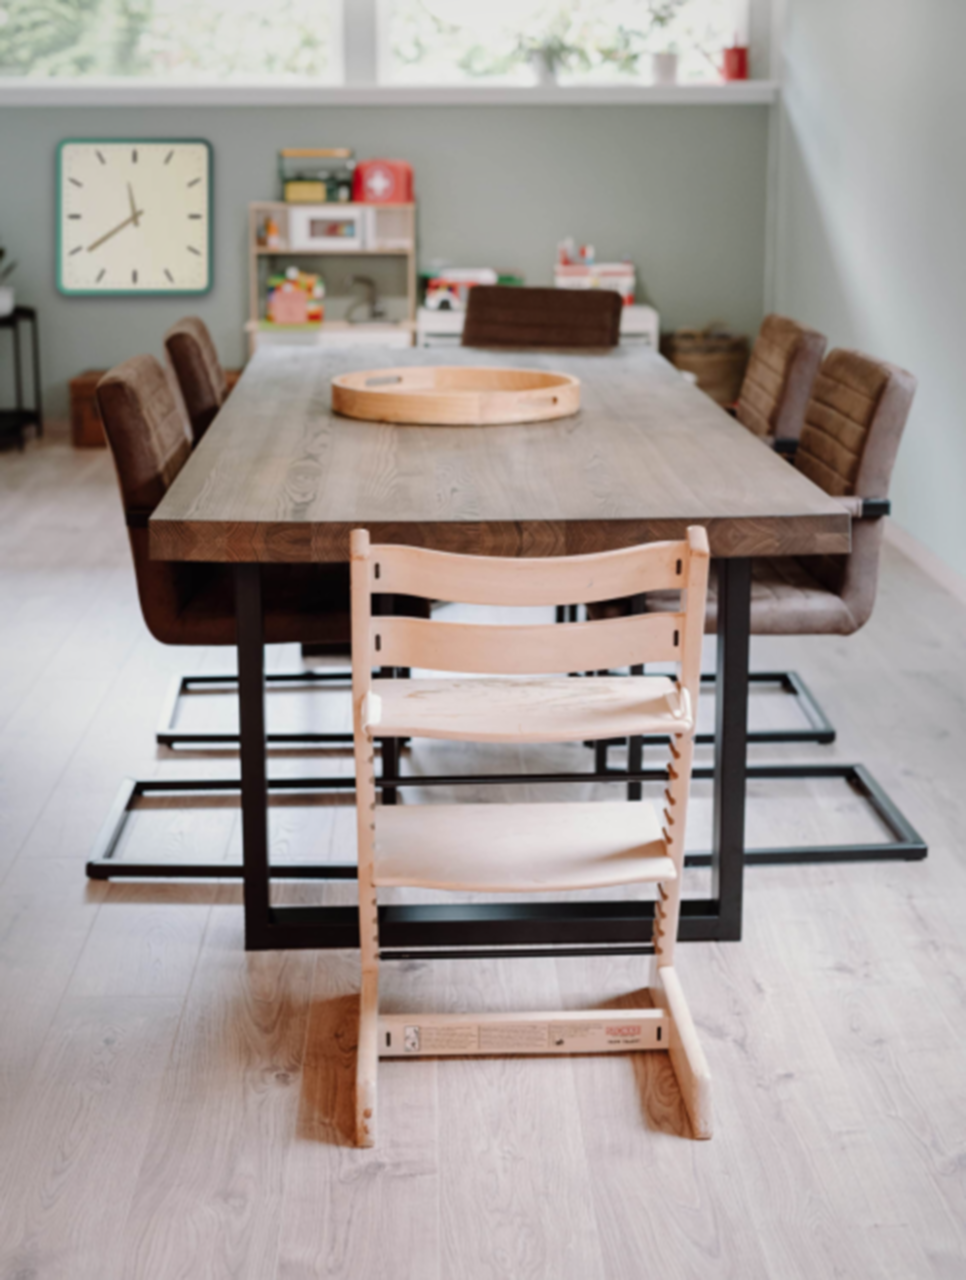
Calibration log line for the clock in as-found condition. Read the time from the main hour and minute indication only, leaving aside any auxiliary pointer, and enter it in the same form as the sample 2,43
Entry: 11,39
